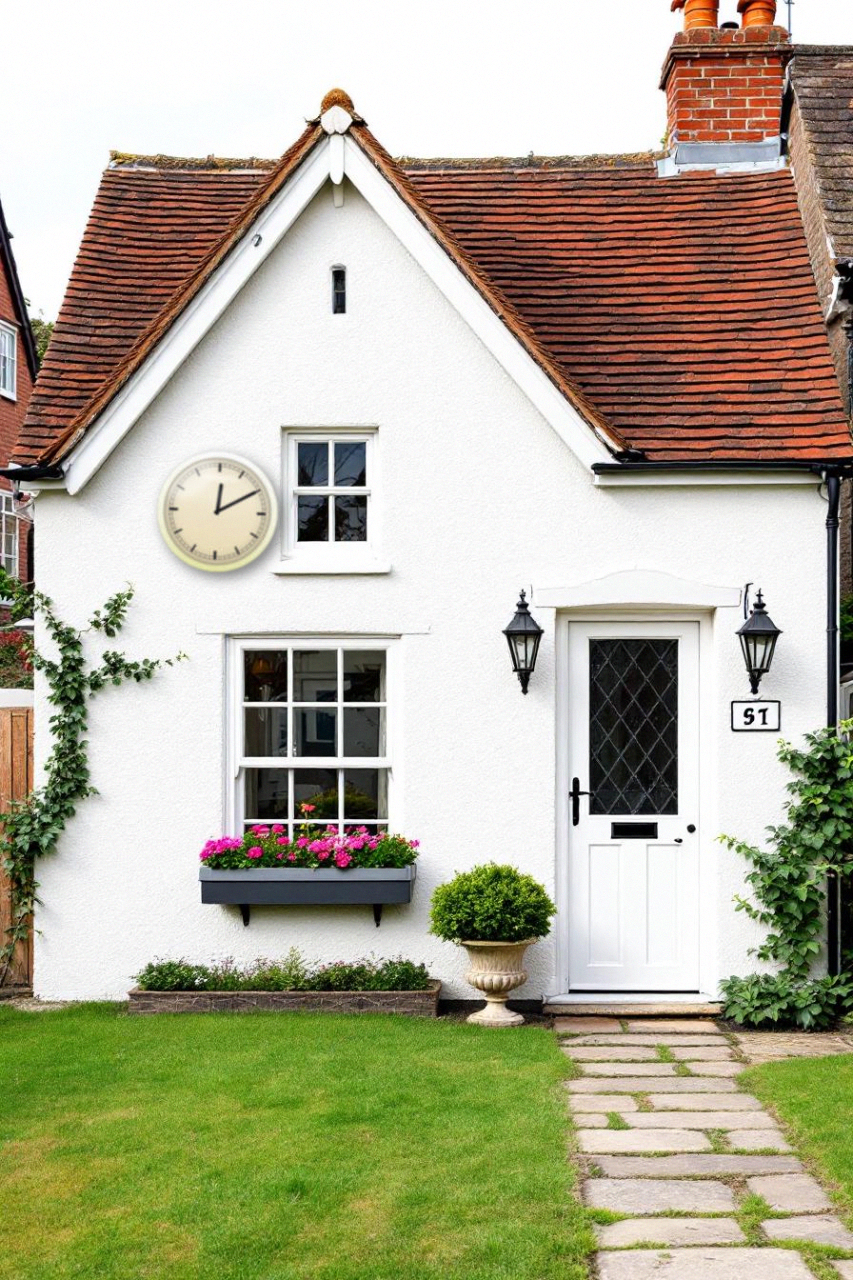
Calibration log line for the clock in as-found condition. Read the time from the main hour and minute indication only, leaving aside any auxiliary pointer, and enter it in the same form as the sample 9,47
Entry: 12,10
